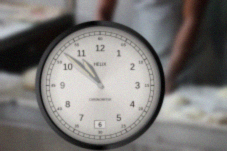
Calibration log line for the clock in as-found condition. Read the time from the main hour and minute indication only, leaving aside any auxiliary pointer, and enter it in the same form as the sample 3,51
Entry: 10,52
